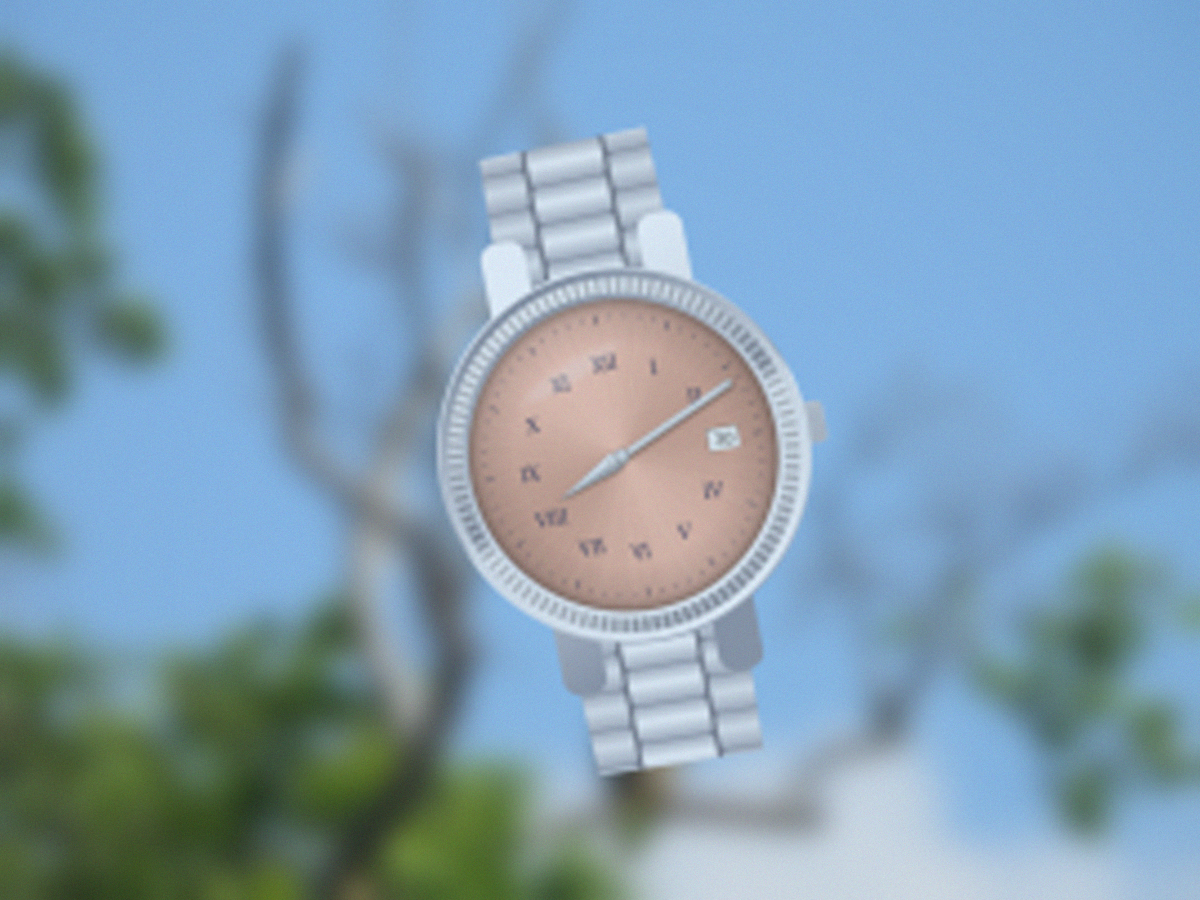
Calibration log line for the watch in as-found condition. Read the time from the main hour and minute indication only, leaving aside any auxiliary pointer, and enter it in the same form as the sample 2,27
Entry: 8,11
